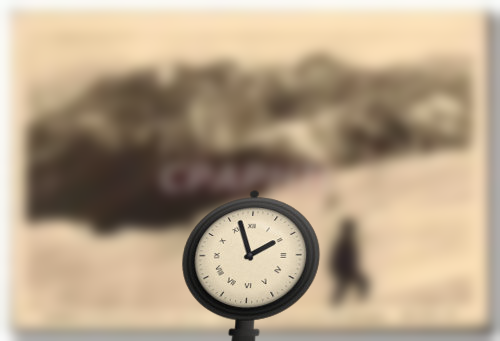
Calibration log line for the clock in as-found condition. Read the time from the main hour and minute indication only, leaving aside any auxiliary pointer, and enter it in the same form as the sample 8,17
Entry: 1,57
